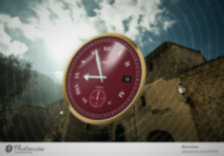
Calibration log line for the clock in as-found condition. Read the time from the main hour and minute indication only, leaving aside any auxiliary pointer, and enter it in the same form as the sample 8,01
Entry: 8,56
